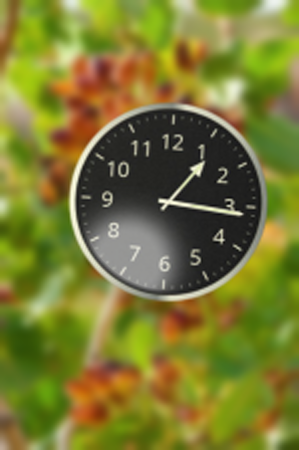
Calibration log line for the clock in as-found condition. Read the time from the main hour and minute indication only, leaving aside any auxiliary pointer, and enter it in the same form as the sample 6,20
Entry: 1,16
